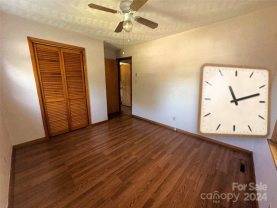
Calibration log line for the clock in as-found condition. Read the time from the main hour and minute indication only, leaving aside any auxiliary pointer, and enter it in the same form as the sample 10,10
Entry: 11,12
